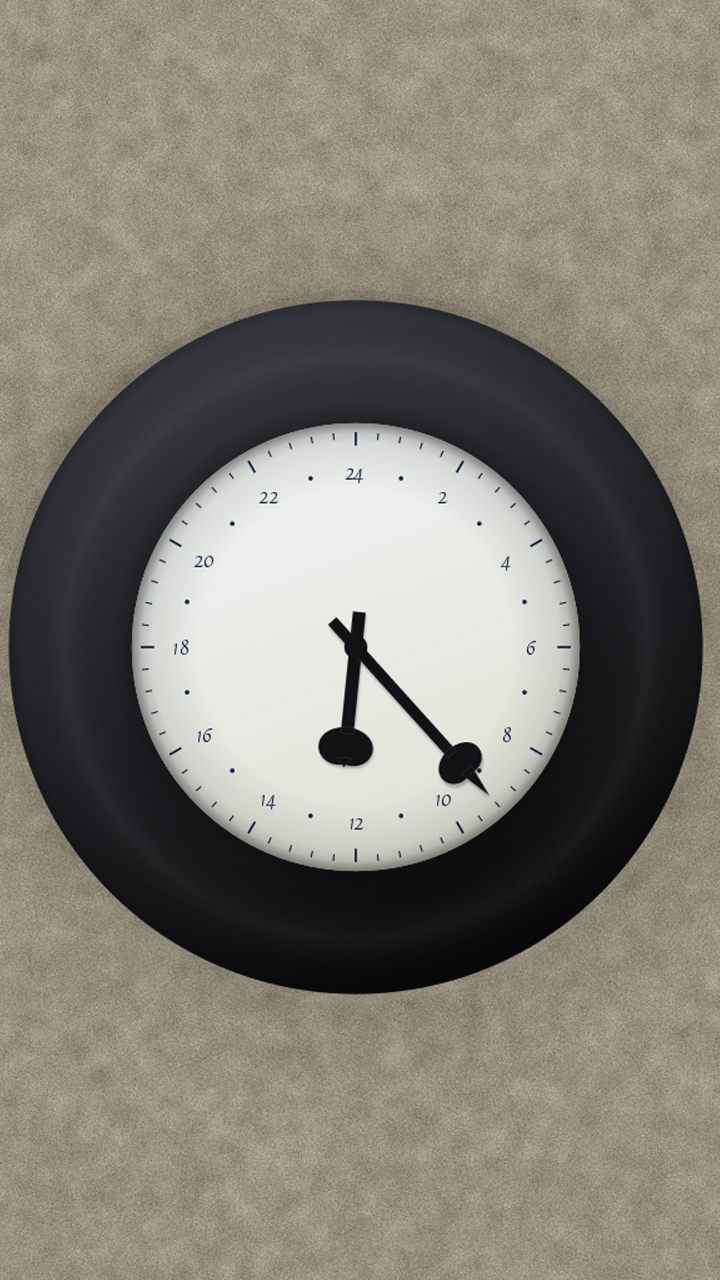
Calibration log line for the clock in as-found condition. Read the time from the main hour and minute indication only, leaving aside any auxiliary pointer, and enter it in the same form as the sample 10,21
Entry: 12,23
